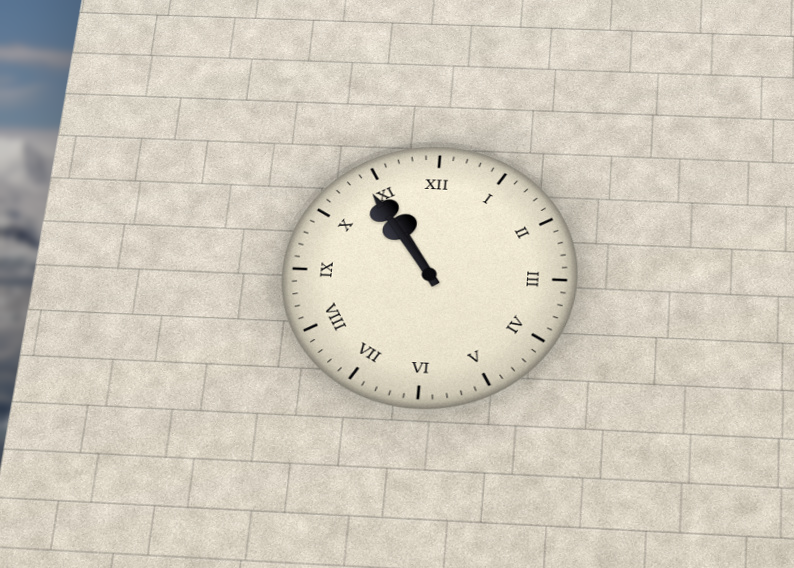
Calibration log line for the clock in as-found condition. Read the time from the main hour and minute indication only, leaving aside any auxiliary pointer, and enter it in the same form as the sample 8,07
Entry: 10,54
